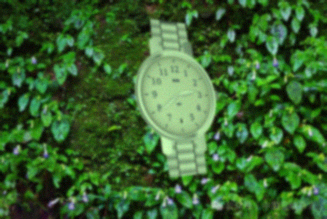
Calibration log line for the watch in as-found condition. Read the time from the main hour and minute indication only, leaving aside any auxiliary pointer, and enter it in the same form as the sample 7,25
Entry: 2,39
